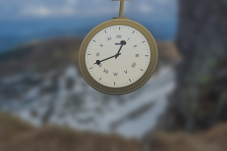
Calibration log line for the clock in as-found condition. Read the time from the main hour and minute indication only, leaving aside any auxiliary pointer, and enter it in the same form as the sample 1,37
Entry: 12,41
